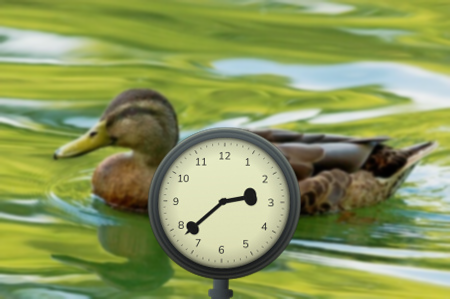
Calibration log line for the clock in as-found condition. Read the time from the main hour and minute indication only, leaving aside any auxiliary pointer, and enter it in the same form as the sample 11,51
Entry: 2,38
